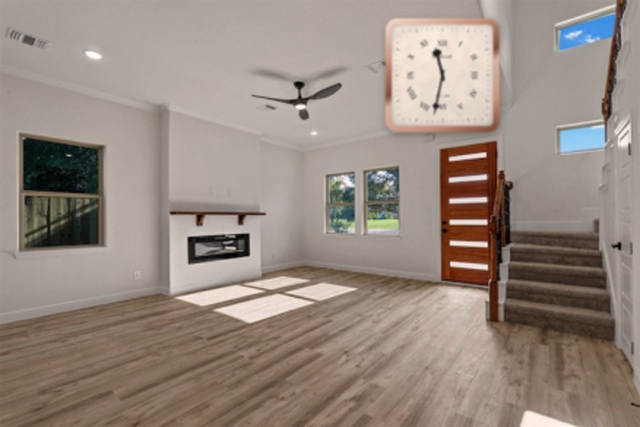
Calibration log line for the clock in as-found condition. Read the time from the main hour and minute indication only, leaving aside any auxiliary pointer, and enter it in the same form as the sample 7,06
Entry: 11,32
